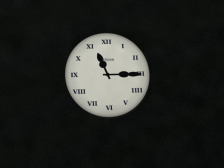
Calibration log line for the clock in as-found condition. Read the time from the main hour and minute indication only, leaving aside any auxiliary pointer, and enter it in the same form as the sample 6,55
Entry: 11,15
